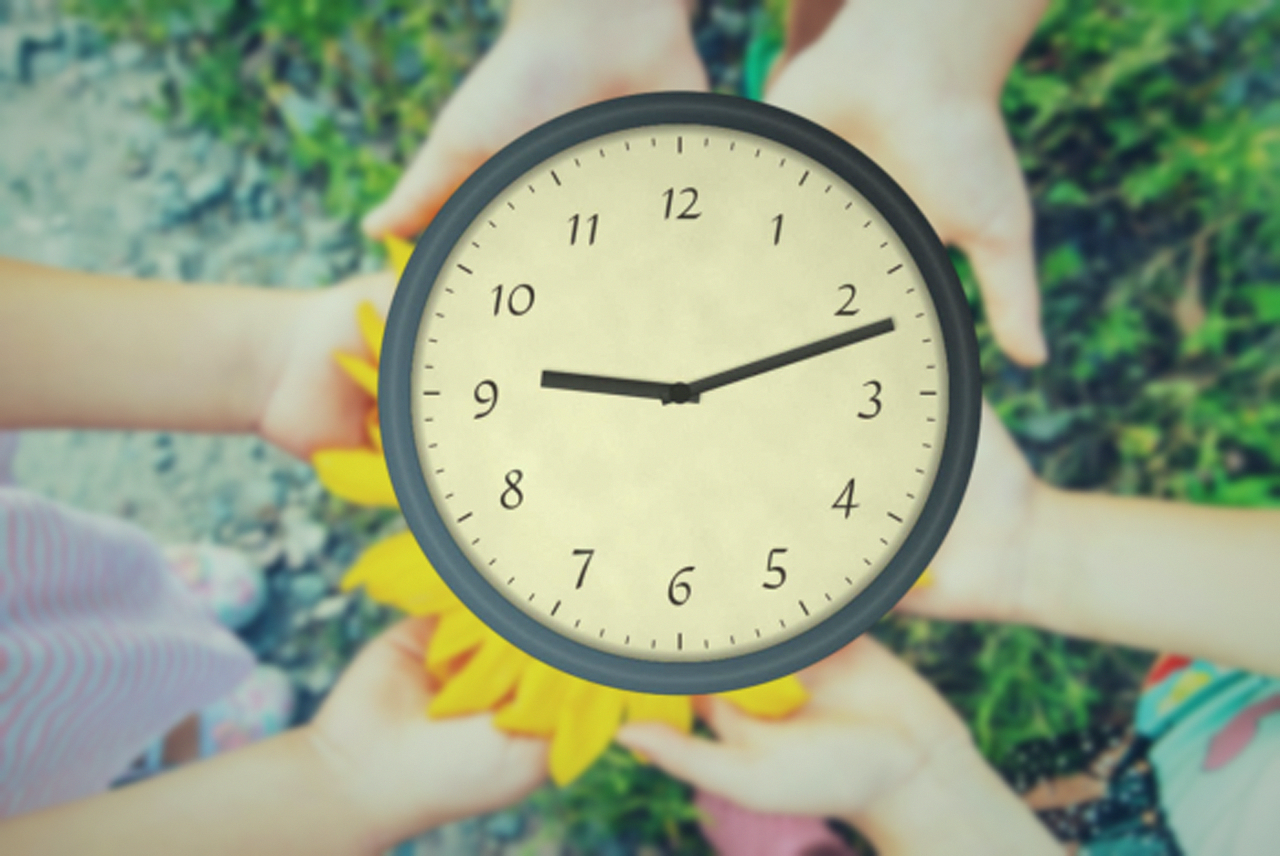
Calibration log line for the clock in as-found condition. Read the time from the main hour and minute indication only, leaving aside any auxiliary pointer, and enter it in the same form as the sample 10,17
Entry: 9,12
